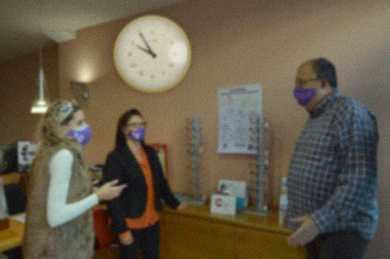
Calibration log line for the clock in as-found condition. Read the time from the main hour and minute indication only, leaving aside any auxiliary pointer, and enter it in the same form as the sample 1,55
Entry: 9,55
